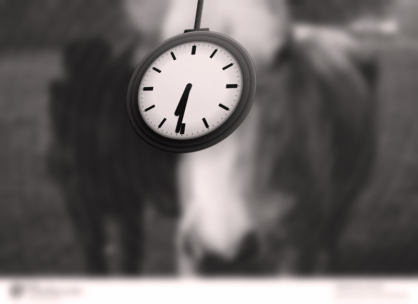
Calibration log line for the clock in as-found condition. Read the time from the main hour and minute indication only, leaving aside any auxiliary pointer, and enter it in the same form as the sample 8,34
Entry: 6,31
